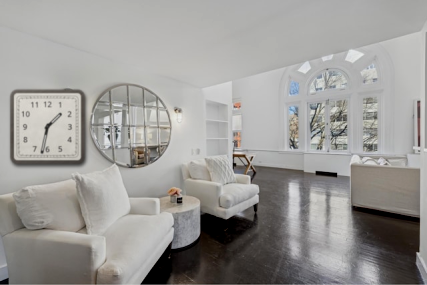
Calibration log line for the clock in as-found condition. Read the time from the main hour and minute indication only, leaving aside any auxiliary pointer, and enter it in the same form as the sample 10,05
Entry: 1,32
